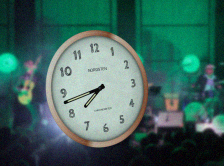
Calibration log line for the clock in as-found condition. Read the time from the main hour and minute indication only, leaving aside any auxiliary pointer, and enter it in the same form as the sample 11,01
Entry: 7,43
